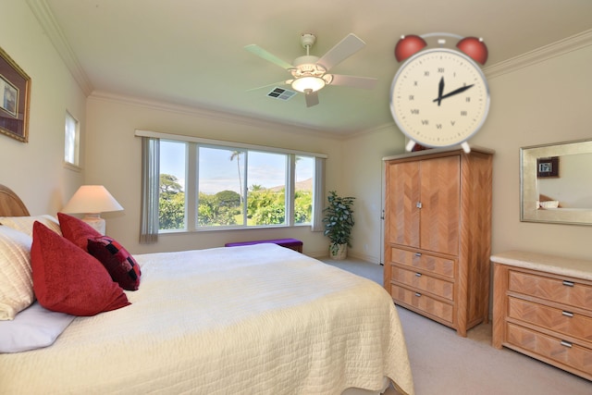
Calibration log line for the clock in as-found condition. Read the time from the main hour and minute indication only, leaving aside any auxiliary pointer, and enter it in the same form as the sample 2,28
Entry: 12,11
